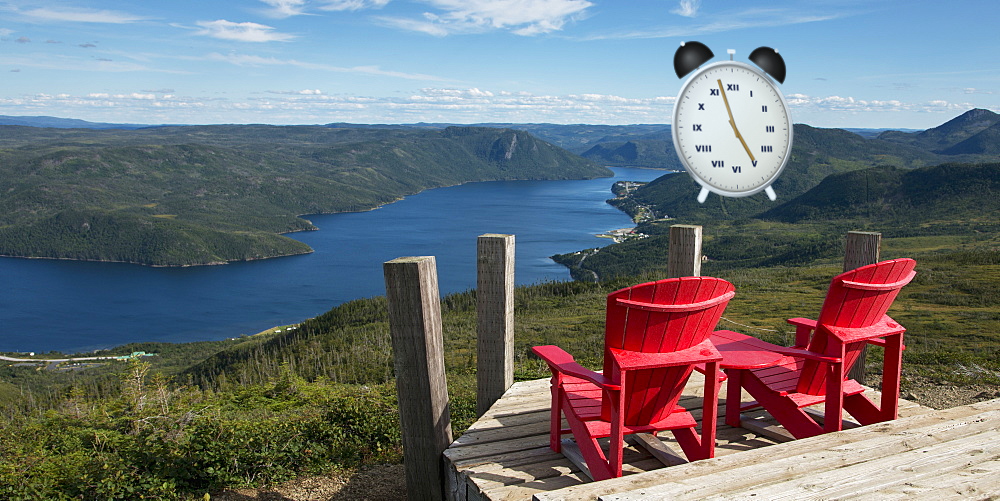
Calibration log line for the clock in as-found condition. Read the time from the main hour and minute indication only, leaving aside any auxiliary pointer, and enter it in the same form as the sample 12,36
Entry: 4,57
